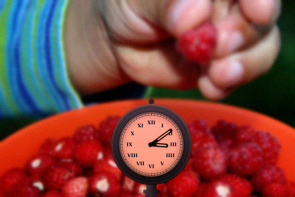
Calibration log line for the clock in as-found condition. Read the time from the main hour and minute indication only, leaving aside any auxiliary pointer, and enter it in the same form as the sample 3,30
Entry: 3,09
